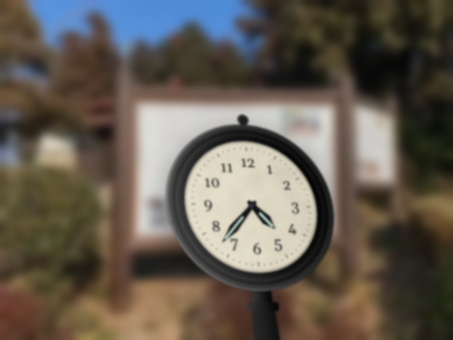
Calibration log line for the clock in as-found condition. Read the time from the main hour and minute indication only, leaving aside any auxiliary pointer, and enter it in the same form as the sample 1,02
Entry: 4,37
